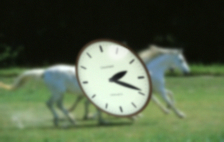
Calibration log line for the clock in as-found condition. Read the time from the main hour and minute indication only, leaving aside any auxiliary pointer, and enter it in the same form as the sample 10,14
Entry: 2,19
